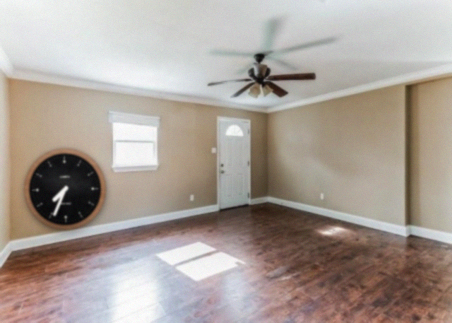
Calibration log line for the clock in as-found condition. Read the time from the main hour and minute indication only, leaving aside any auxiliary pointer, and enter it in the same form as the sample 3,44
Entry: 7,34
